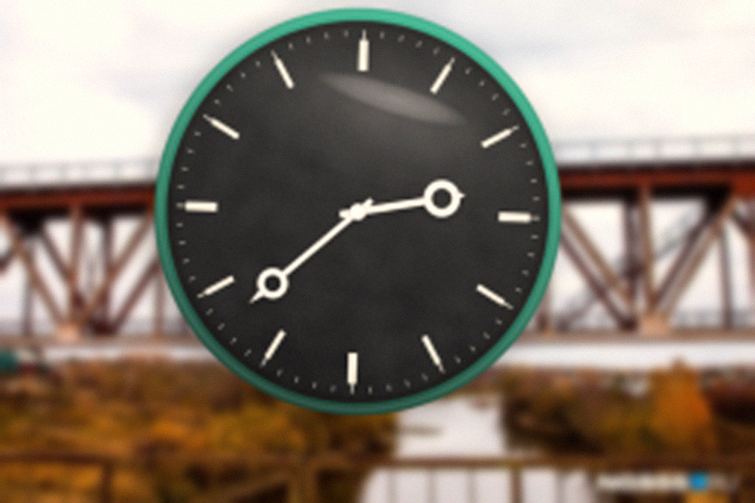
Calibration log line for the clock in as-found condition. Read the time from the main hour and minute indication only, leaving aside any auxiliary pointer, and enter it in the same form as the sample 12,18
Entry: 2,38
